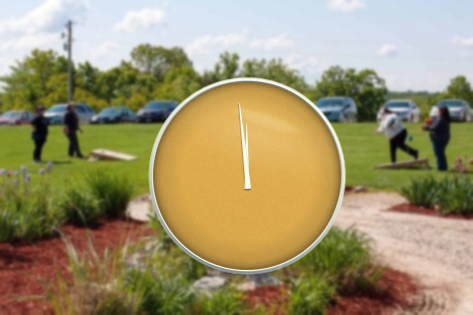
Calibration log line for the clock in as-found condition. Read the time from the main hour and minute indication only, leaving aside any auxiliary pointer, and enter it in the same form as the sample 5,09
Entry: 11,59
